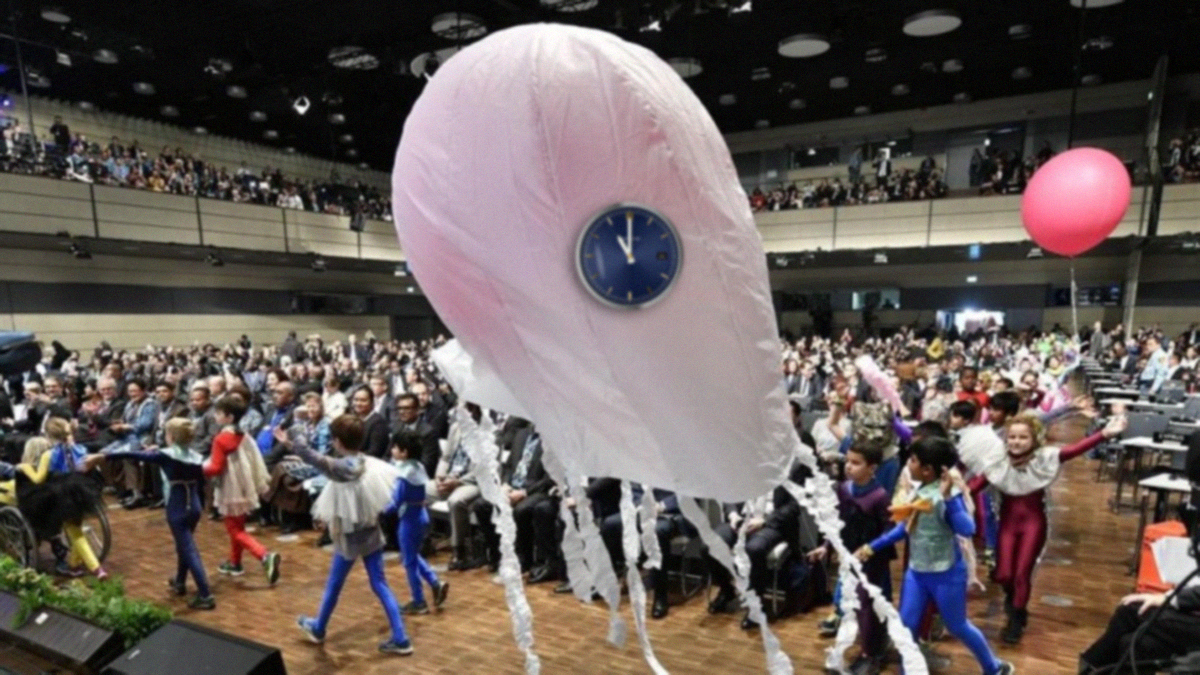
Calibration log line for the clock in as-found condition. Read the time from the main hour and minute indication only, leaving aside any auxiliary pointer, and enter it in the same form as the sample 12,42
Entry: 11,00
